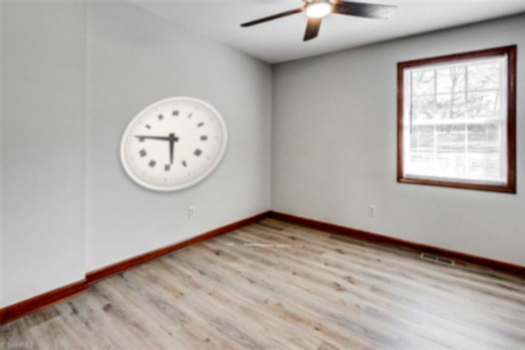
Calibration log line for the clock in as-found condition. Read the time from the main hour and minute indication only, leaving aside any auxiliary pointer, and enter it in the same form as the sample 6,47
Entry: 5,46
